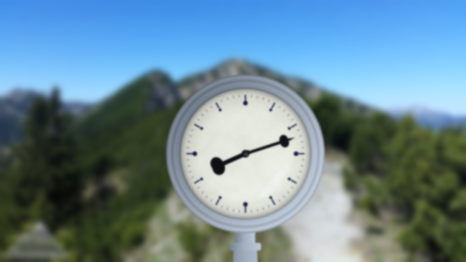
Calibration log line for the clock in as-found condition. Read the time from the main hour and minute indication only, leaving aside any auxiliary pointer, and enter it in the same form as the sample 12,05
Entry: 8,12
